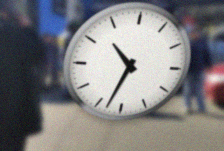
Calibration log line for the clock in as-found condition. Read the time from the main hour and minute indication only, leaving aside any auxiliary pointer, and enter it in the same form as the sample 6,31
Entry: 10,33
